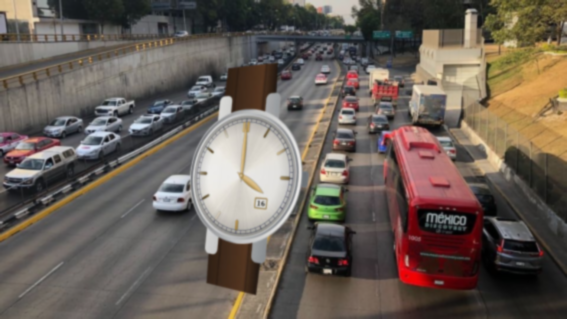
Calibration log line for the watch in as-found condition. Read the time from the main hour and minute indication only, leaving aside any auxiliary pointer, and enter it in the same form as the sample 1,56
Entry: 4,00
